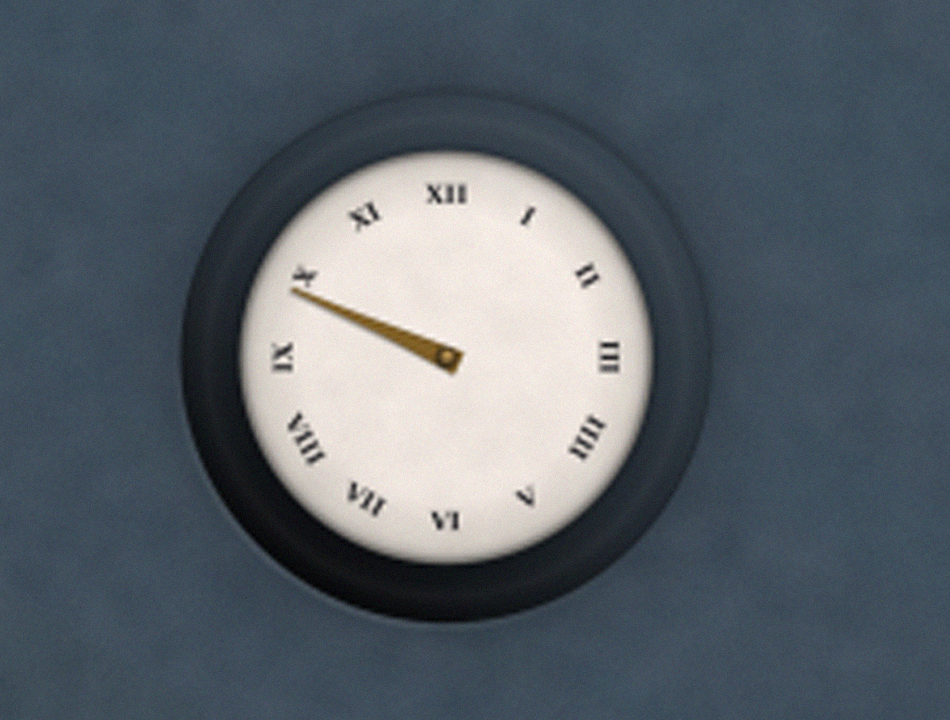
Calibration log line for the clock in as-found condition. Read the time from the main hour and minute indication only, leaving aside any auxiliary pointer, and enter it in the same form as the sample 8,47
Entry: 9,49
